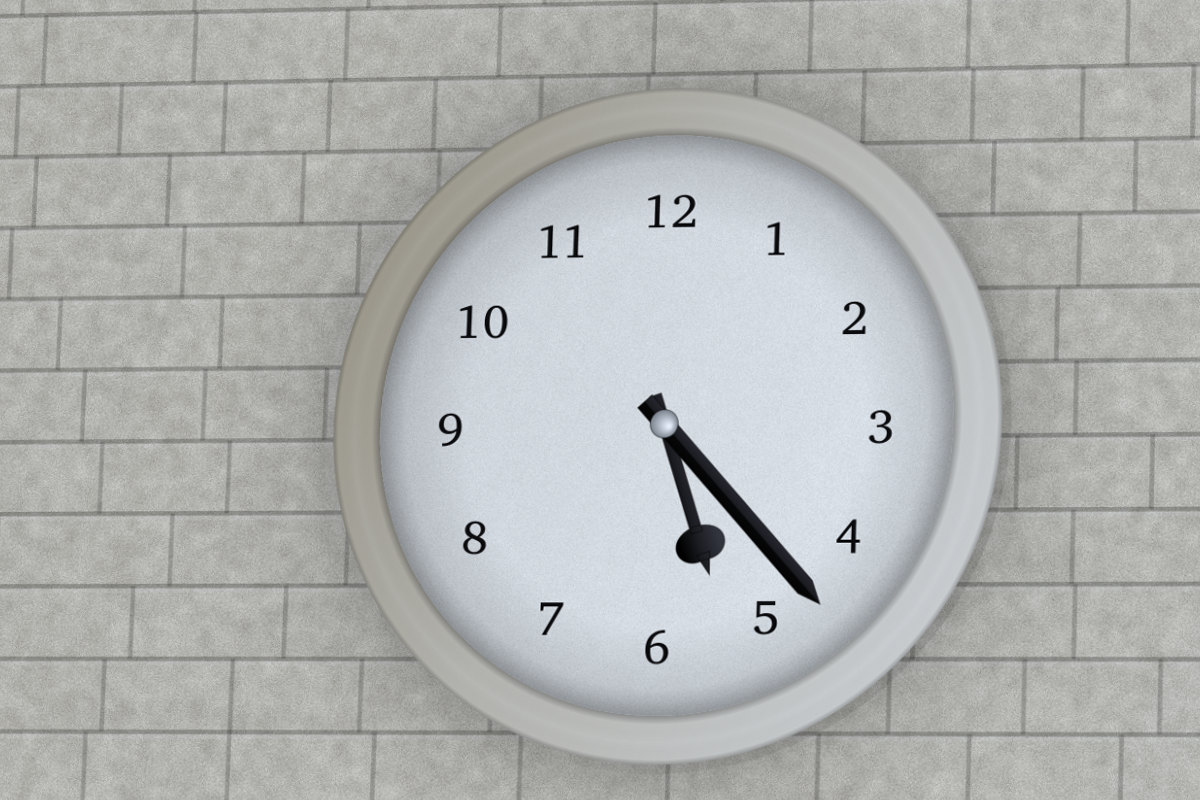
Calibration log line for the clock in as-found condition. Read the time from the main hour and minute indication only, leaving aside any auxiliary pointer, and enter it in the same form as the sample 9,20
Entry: 5,23
